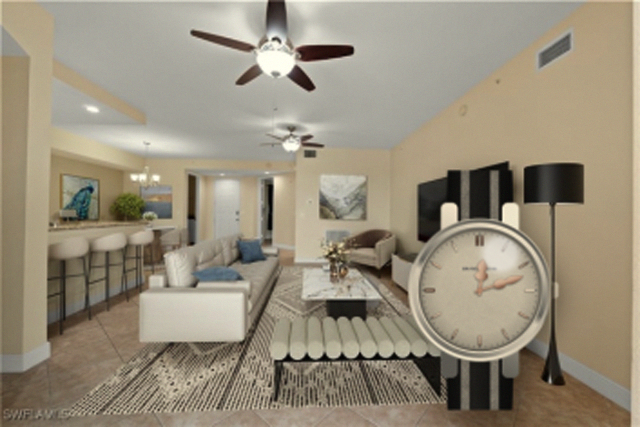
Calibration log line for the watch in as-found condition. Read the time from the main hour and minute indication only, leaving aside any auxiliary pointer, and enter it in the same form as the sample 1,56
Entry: 12,12
